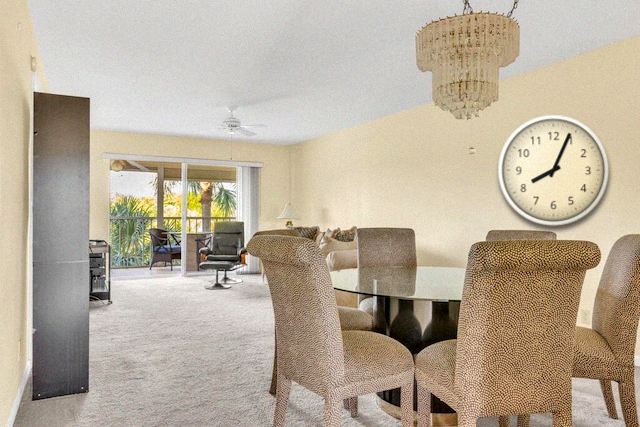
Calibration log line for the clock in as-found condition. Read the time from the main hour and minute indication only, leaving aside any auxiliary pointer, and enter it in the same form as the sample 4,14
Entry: 8,04
